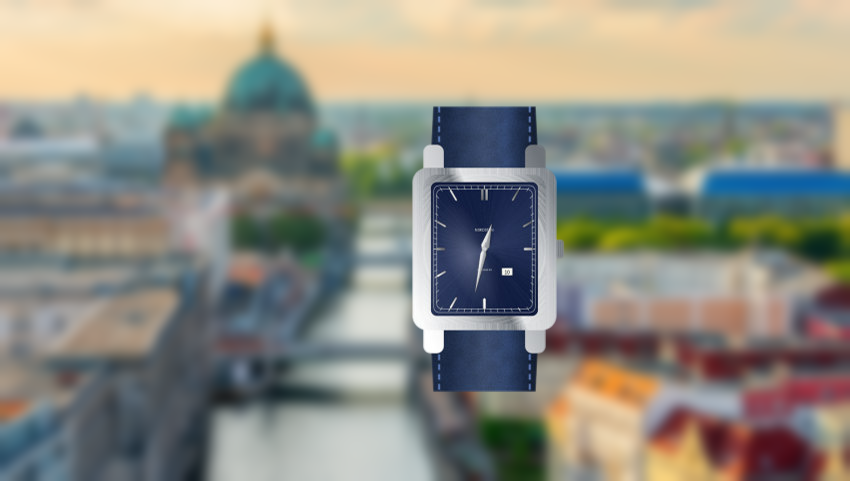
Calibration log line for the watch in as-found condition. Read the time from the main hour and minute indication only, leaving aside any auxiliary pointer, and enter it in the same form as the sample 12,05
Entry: 12,32
